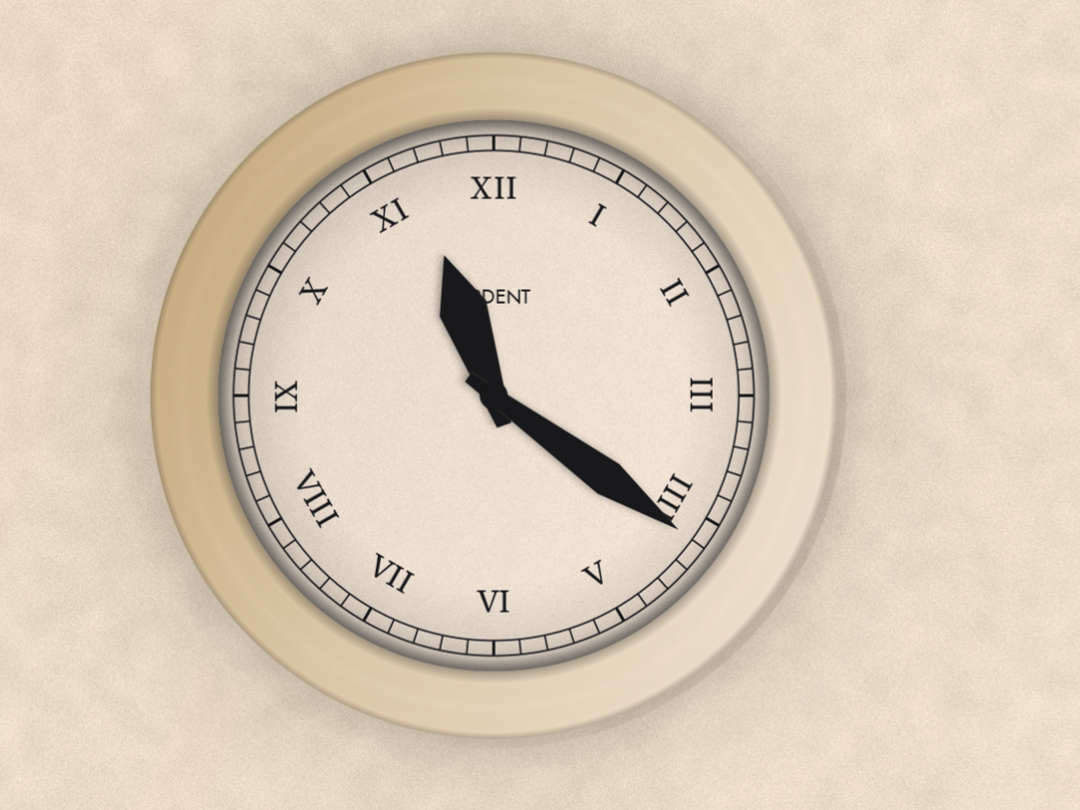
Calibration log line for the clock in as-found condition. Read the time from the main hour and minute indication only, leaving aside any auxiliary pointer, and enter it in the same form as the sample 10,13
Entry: 11,21
